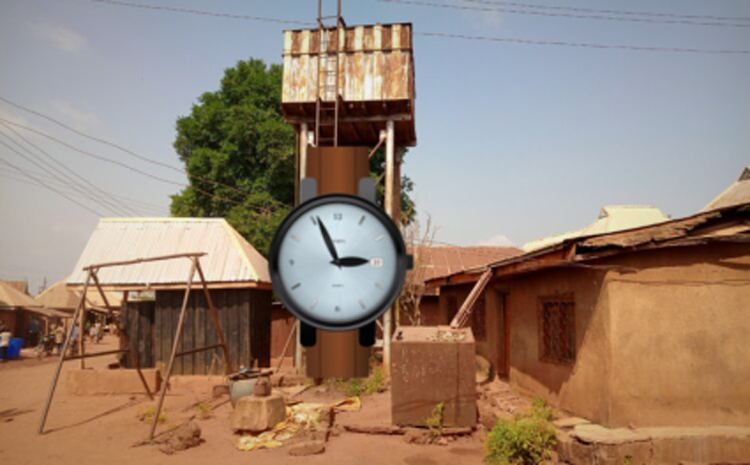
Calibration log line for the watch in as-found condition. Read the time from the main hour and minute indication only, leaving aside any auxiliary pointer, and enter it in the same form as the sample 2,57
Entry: 2,56
